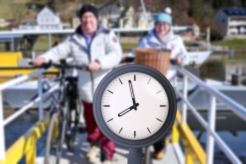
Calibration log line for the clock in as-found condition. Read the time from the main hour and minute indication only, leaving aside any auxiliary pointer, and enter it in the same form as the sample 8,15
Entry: 7,58
